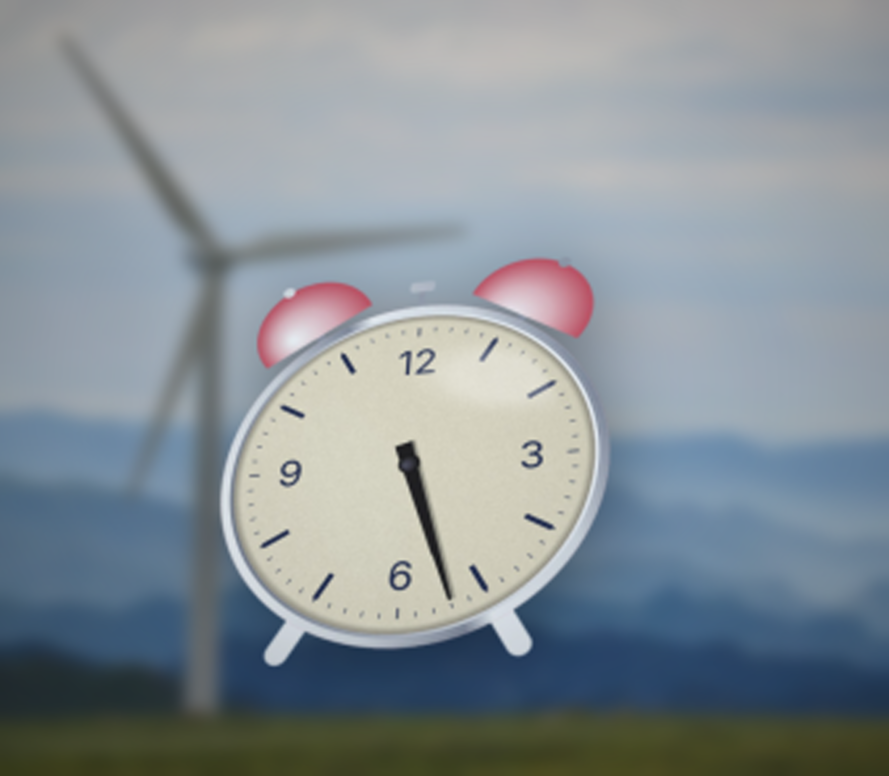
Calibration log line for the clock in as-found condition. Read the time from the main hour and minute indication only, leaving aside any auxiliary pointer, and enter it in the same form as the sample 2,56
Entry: 5,27
